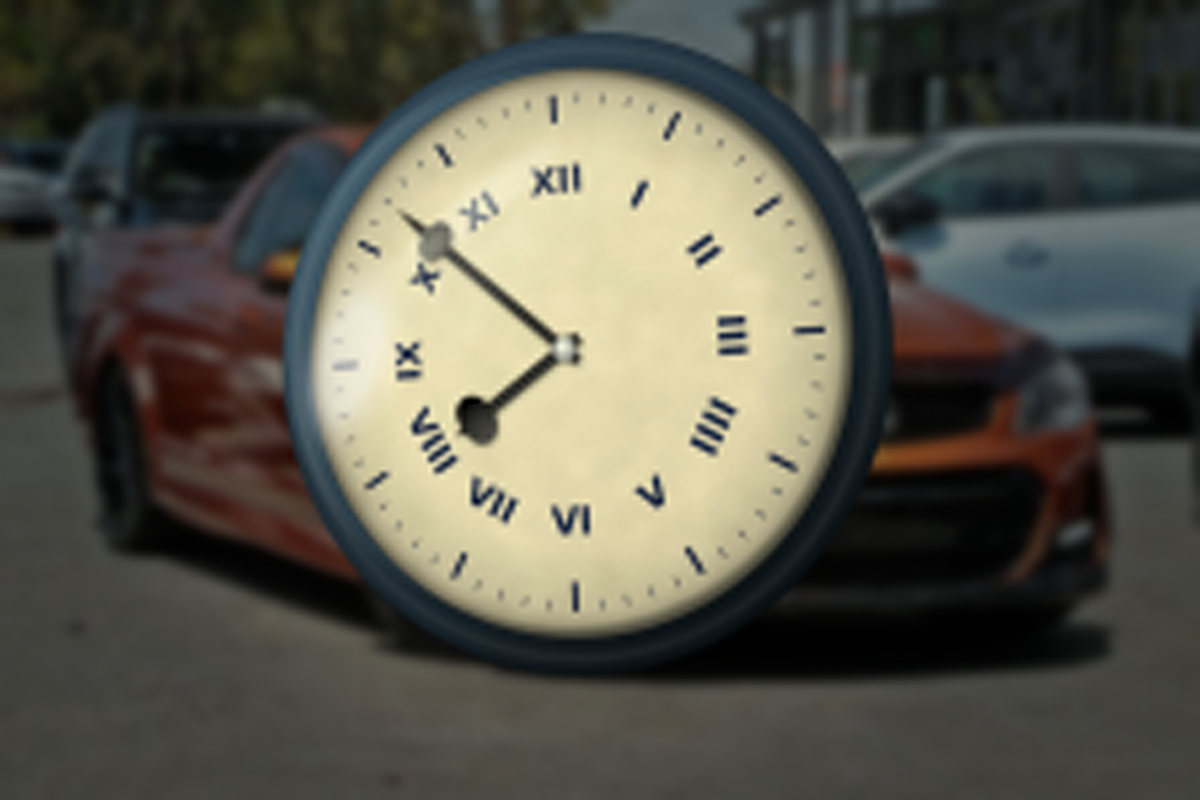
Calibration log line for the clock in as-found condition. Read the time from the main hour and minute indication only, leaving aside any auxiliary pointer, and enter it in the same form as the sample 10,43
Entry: 7,52
